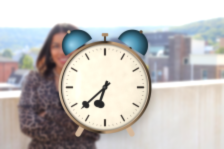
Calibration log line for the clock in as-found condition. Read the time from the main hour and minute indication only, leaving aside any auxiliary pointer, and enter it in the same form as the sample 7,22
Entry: 6,38
